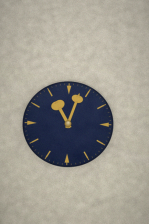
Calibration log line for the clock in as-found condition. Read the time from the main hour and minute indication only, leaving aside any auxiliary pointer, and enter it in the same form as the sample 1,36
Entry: 11,03
